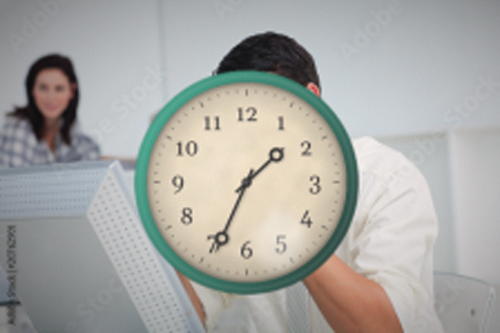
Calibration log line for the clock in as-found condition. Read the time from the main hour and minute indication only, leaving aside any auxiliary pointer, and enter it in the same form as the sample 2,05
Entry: 1,34
